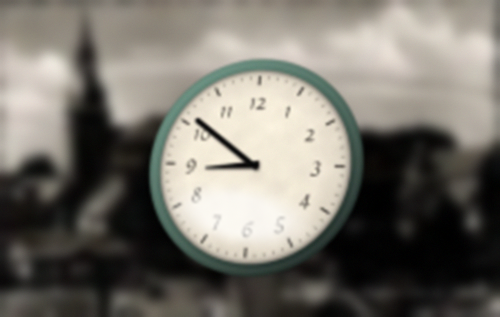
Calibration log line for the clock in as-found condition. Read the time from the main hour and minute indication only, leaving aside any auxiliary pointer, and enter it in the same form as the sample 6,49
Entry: 8,51
